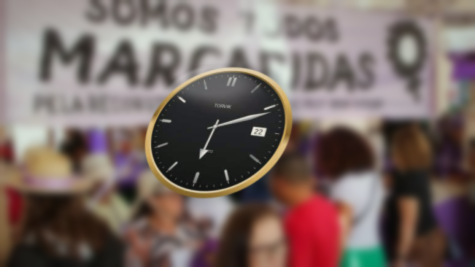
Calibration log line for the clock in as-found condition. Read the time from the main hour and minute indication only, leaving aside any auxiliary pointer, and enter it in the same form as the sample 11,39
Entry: 6,11
